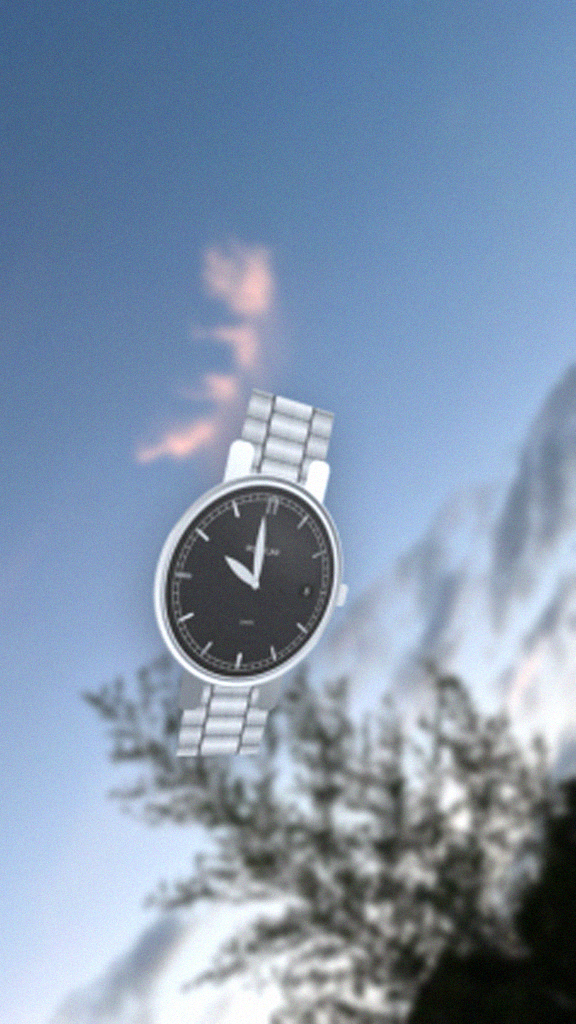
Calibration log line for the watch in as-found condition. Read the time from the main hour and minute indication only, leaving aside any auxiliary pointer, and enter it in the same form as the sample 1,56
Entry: 9,59
